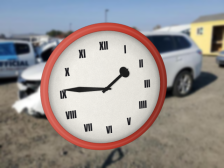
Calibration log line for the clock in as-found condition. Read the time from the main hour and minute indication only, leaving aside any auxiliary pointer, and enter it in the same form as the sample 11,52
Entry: 1,46
